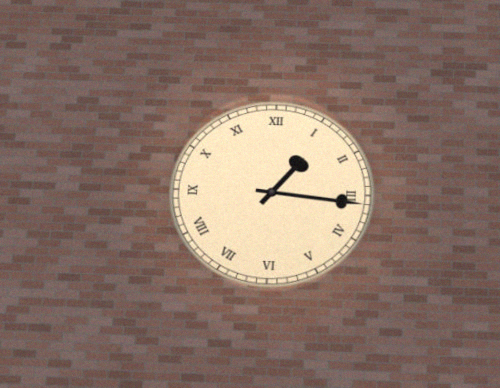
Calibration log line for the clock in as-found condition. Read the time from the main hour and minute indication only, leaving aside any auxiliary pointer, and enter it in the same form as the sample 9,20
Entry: 1,16
